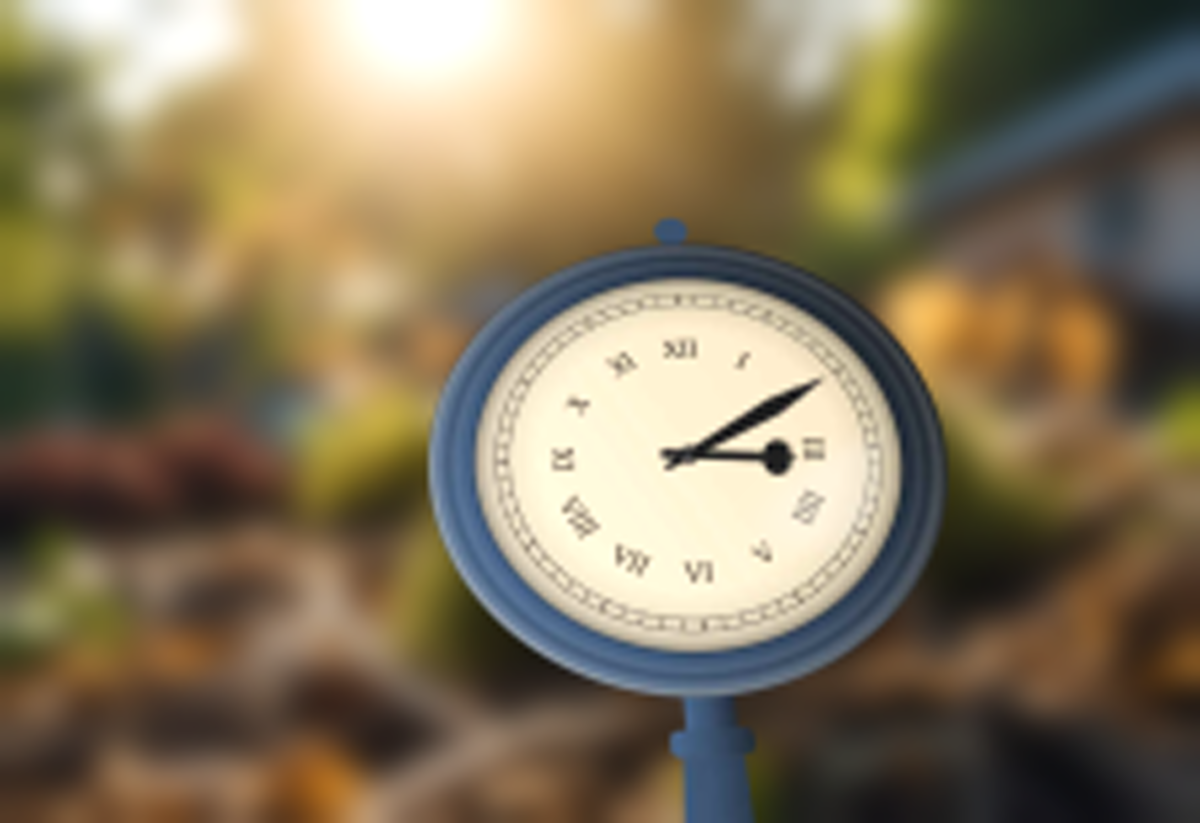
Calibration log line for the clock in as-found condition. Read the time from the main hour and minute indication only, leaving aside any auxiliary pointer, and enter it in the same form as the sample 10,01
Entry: 3,10
